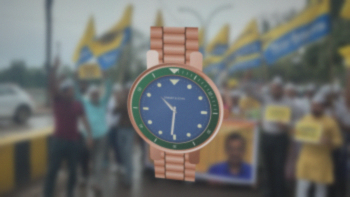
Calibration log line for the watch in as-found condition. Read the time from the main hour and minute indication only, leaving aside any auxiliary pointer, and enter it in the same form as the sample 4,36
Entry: 10,31
